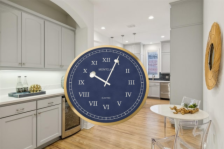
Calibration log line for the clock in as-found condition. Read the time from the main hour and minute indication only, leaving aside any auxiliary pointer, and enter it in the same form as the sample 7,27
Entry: 10,04
